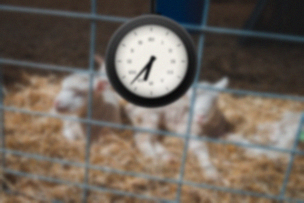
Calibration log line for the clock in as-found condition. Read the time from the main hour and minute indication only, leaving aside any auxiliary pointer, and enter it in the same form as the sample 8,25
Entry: 6,37
